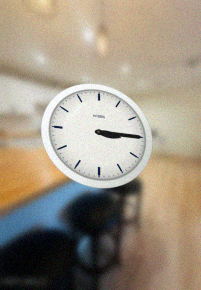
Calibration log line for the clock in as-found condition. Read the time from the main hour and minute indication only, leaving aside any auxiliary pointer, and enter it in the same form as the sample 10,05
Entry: 3,15
